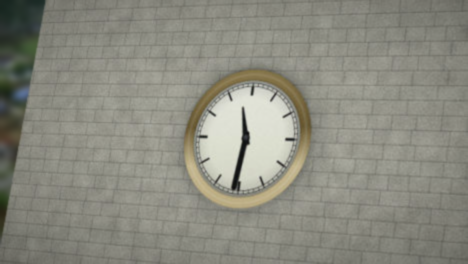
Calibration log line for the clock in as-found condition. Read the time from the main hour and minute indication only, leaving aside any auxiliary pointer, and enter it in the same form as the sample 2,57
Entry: 11,31
